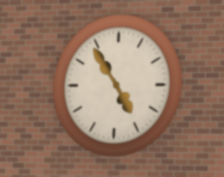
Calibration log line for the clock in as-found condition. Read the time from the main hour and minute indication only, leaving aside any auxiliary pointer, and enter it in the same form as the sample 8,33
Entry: 4,54
